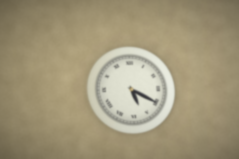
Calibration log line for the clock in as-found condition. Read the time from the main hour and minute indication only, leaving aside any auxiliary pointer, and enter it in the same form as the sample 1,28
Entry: 5,20
